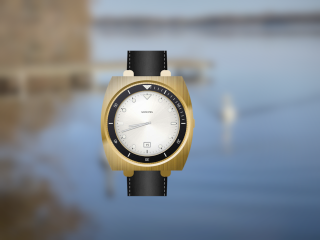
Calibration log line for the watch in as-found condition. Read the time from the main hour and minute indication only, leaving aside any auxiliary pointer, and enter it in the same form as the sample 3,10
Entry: 8,42
